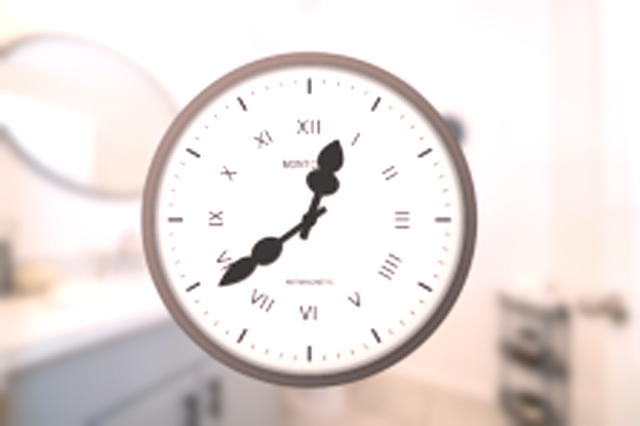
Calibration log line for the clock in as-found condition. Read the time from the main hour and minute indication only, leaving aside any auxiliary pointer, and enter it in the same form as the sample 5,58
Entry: 12,39
